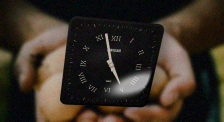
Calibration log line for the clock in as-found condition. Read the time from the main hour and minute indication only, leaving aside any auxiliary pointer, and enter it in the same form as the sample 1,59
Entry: 4,57
